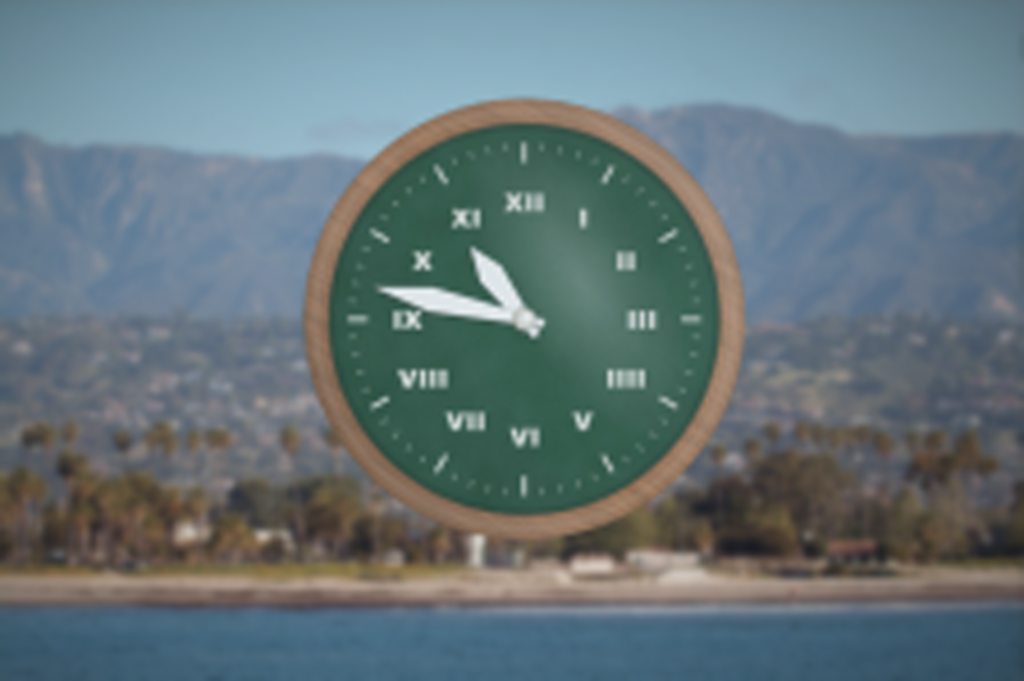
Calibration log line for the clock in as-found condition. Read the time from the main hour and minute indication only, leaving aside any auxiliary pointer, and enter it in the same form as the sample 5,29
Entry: 10,47
